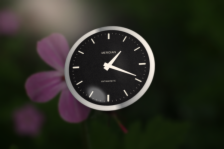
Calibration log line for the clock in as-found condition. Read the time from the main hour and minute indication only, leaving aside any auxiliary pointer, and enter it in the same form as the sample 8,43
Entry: 1,19
